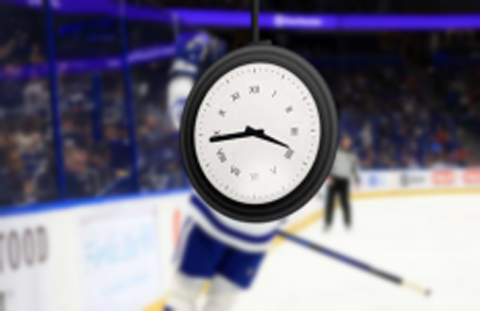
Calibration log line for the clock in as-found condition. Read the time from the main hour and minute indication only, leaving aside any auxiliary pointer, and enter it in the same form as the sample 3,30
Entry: 3,44
